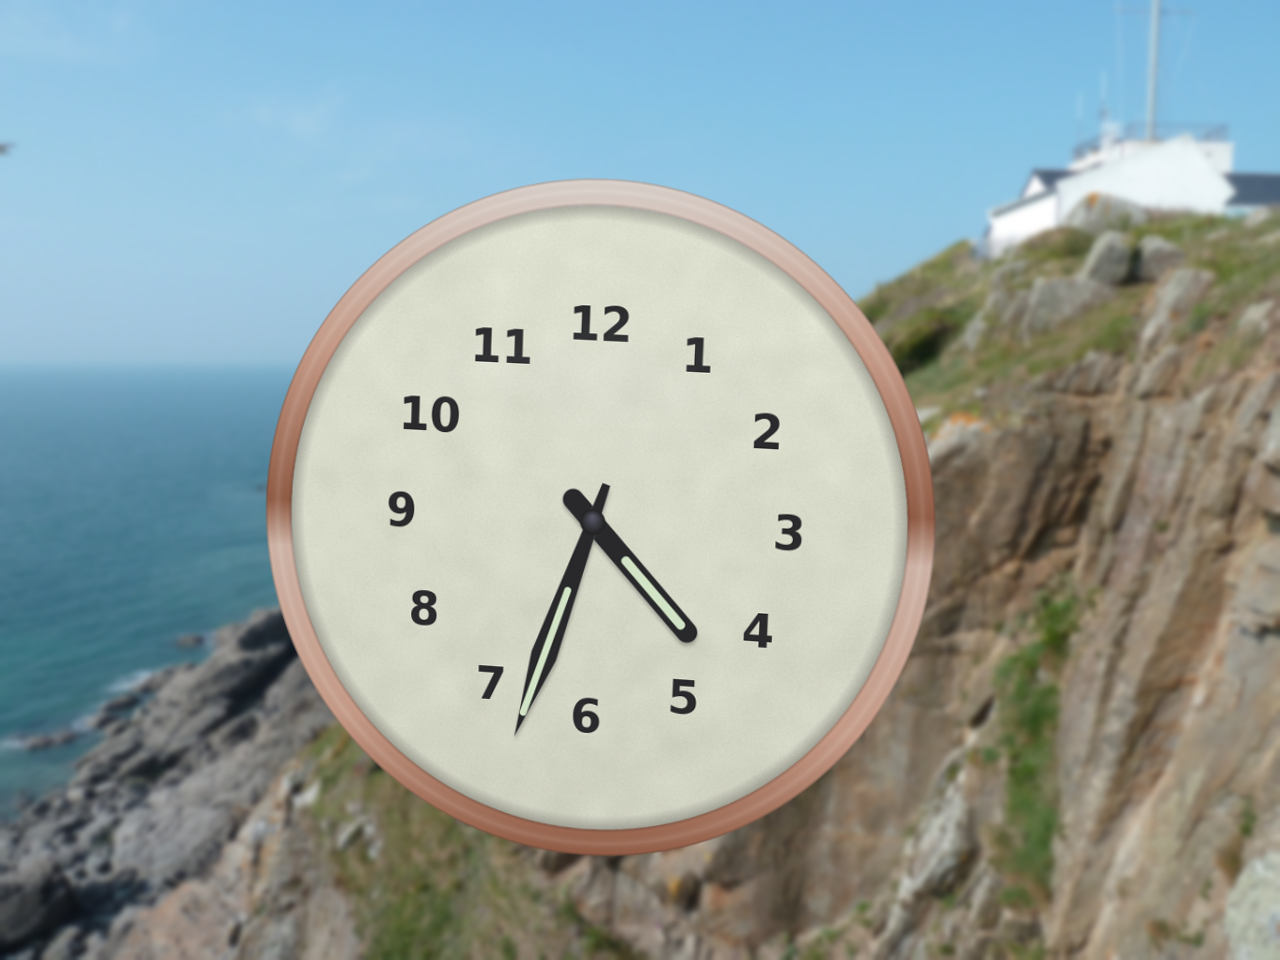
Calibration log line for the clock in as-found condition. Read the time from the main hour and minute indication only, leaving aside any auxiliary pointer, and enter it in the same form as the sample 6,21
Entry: 4,33
